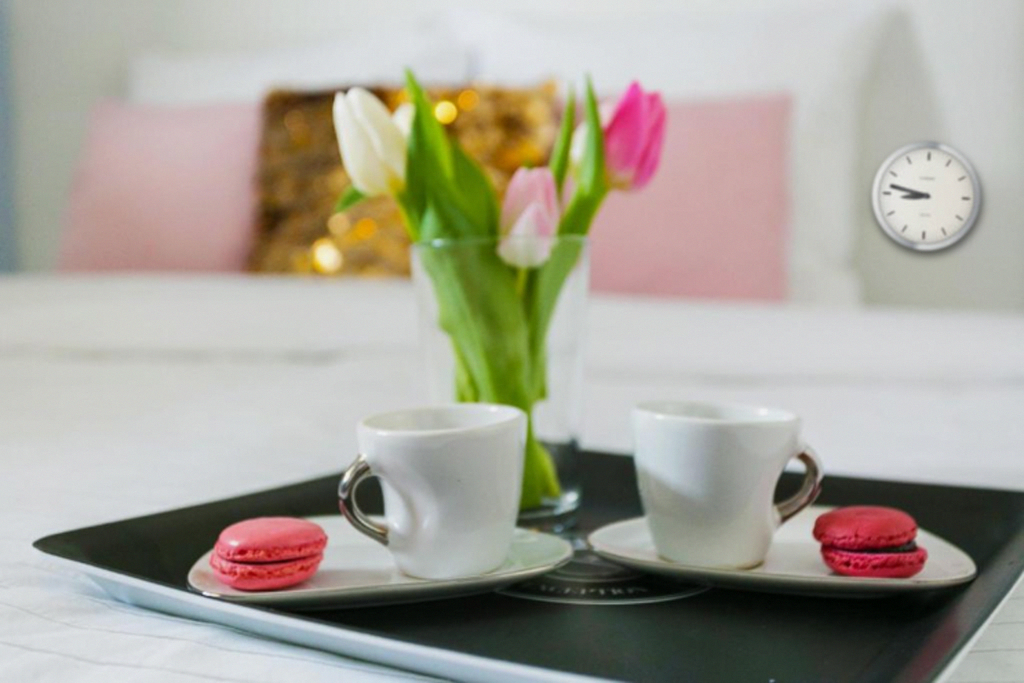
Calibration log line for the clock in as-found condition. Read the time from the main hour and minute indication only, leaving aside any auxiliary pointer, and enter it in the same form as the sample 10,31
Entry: 8,47
